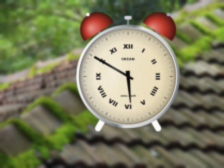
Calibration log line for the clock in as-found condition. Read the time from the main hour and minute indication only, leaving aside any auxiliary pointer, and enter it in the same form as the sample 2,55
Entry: 5,50
